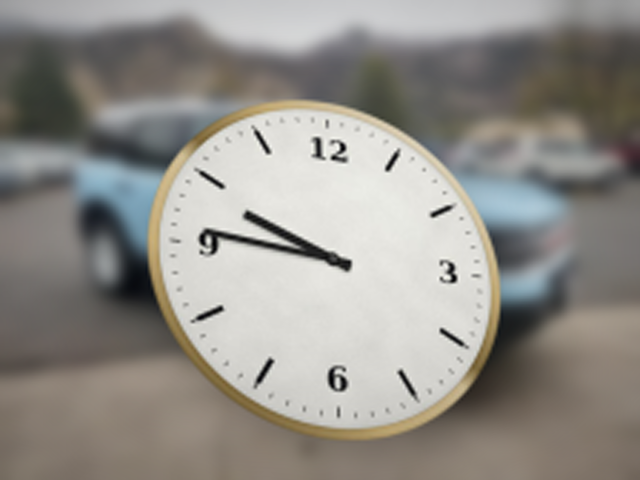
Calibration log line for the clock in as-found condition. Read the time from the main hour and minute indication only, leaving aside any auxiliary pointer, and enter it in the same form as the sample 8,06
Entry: 9,46
